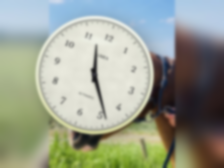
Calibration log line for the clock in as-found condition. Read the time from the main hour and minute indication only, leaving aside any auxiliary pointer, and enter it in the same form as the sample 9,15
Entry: 11,24
